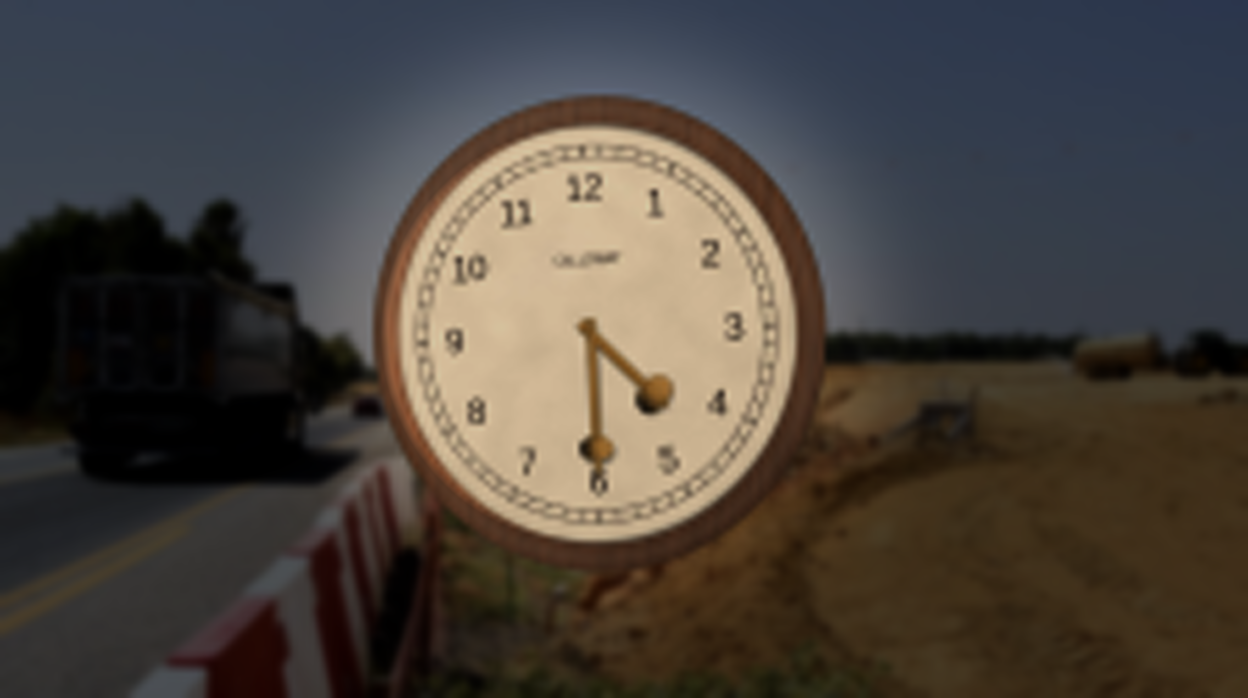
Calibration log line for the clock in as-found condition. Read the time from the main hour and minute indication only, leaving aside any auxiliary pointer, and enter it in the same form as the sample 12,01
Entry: 4,30
